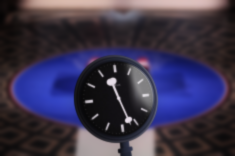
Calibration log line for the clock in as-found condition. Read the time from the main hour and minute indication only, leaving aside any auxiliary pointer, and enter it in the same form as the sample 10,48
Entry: 11,27
